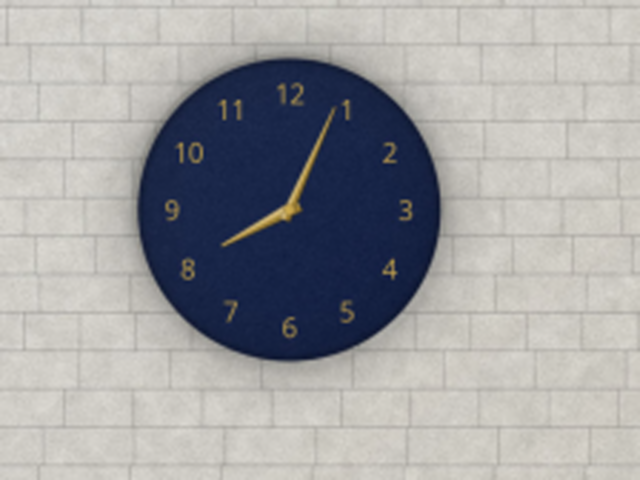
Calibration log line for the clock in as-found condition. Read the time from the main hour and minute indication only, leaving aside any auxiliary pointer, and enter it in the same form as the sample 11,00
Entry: 8,04
